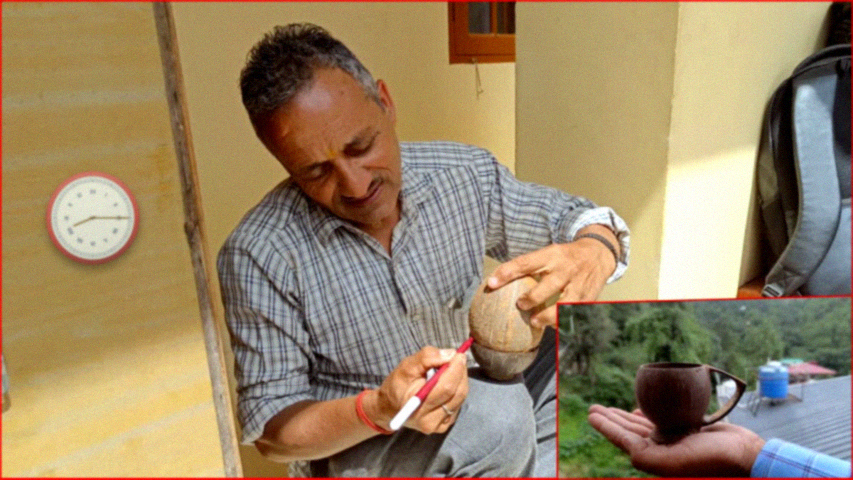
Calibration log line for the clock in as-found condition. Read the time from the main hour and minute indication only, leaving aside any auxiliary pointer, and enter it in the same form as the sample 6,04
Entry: 8,15
